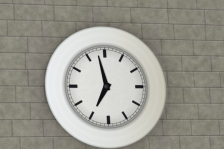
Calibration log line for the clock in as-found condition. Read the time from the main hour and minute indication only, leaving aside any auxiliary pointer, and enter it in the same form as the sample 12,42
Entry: 6,58
